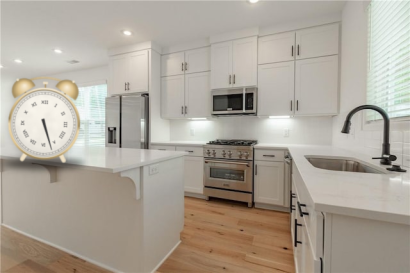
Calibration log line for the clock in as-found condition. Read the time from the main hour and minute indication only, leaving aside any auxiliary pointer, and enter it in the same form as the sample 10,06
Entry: 5,27
